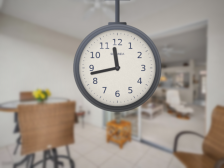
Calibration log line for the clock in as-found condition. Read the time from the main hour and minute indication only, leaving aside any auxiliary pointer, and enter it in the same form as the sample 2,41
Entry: 11,43
